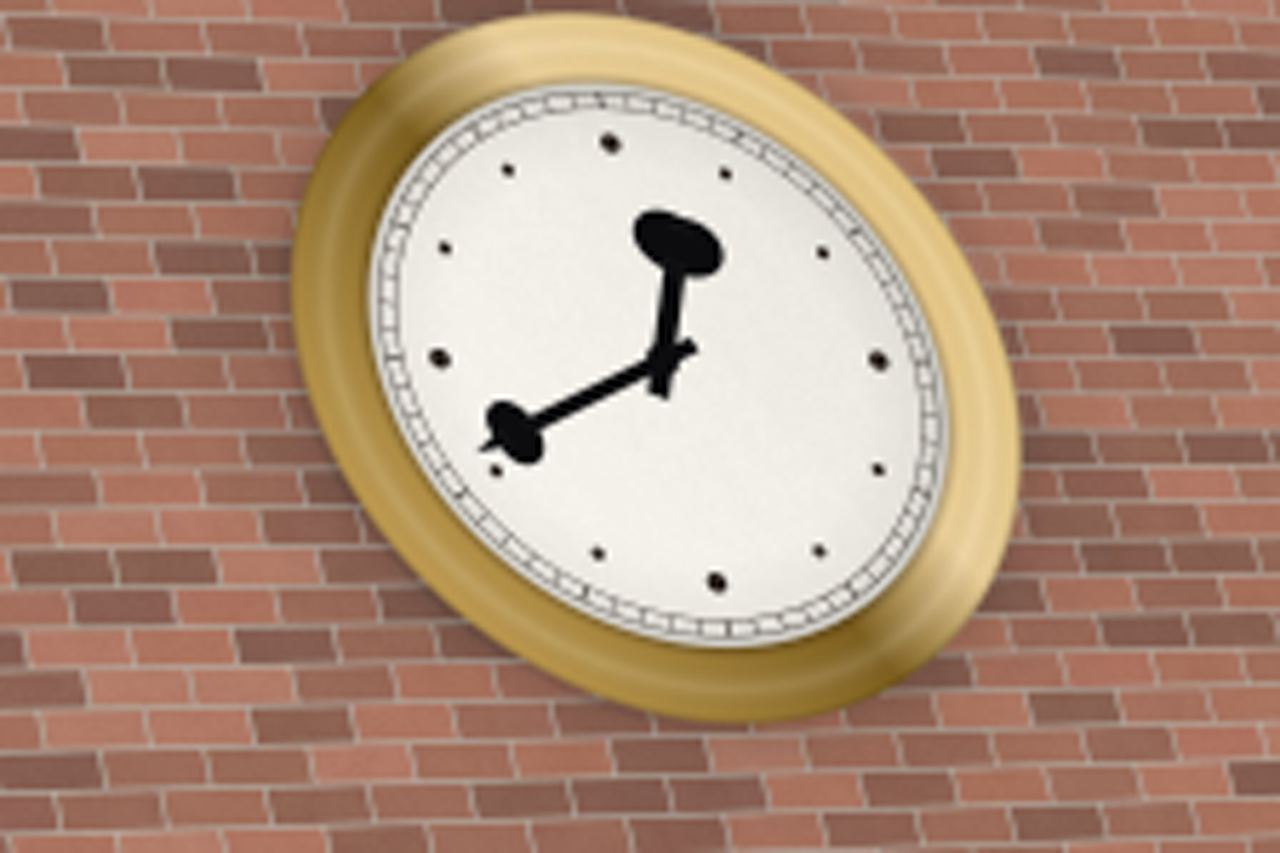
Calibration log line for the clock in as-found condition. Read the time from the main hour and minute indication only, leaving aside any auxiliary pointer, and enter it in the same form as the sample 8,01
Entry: 12,41
